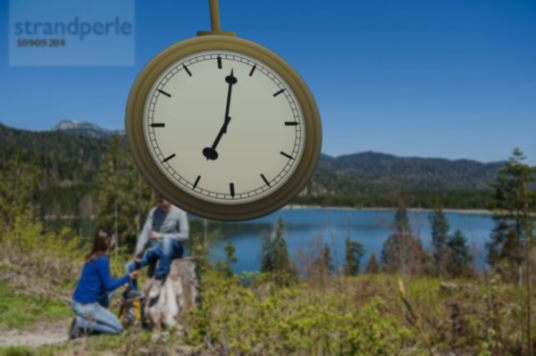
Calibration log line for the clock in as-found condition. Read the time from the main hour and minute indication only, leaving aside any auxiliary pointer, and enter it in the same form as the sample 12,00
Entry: 7,02
